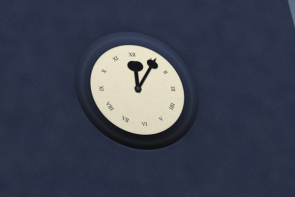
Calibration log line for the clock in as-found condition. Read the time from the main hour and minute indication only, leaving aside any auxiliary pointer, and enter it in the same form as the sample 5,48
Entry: 12,06
